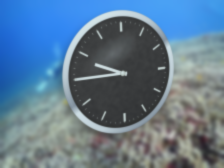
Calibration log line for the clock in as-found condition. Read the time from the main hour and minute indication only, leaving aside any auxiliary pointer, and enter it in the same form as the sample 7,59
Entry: 9,45
